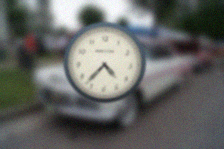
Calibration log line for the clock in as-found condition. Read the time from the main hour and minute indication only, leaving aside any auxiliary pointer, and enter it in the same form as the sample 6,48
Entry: 4,37
